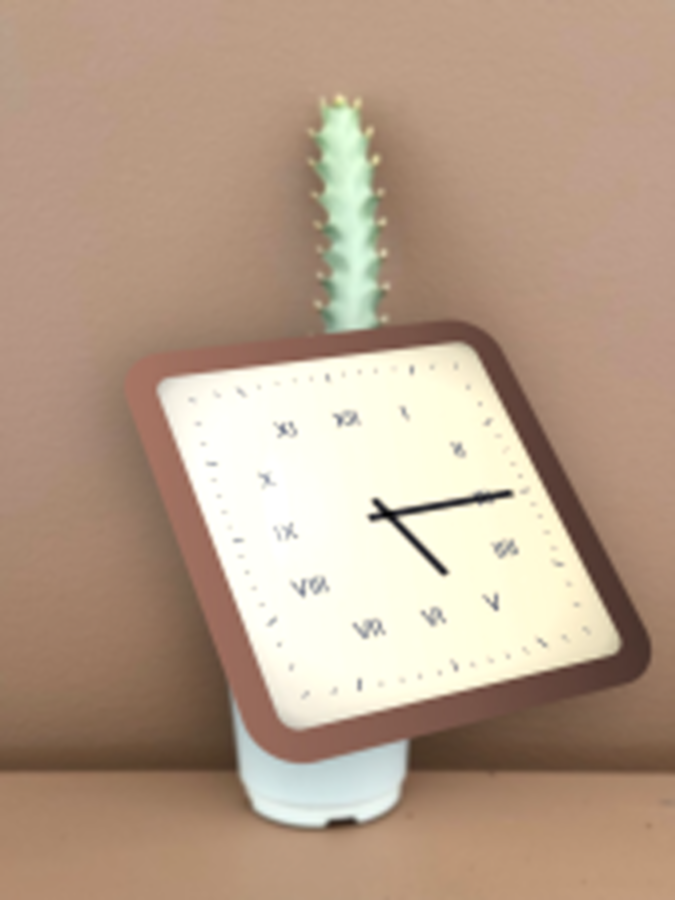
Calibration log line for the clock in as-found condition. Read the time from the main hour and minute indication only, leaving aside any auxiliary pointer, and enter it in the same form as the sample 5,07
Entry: 5,15
